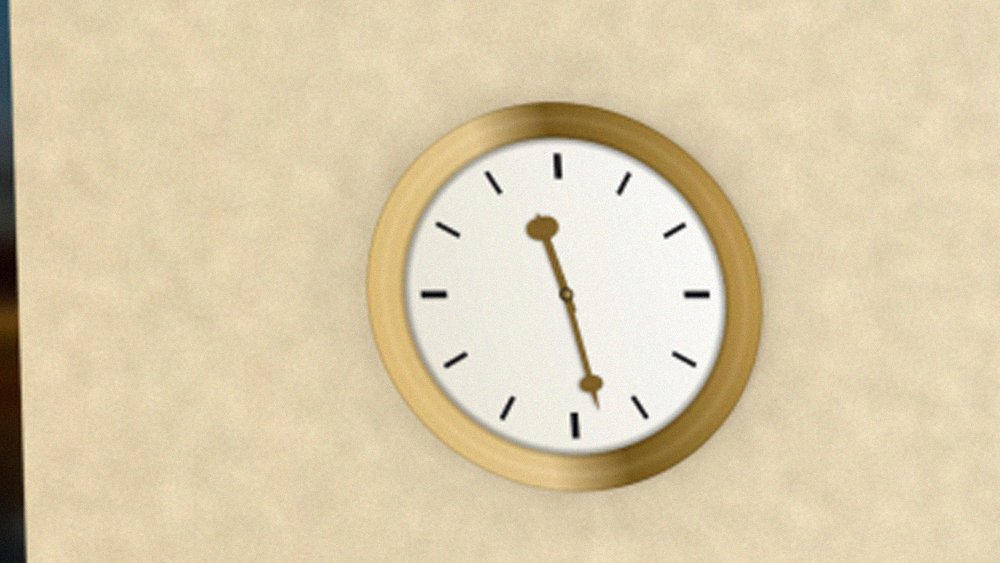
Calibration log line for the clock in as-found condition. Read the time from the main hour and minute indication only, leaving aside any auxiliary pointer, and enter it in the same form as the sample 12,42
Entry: 11,28
